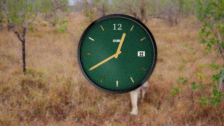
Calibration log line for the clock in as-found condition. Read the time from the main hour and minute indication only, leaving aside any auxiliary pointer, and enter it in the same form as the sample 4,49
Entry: 12,40
